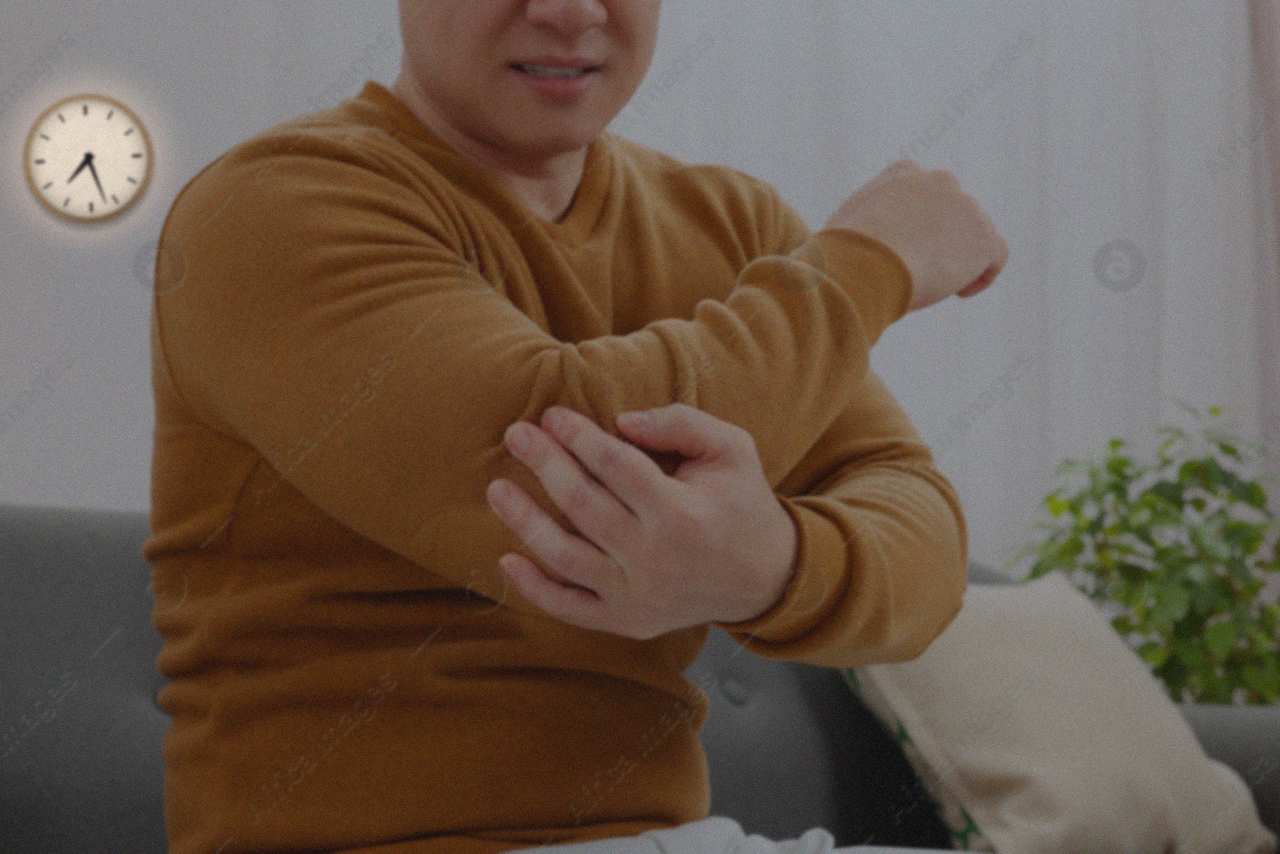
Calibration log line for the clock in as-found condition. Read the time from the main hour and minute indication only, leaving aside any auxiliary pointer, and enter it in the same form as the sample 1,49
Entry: 7,27
